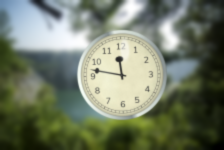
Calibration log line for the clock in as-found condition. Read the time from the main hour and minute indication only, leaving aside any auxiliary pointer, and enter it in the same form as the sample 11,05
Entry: 11,47
